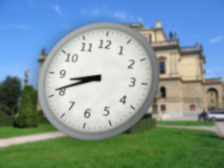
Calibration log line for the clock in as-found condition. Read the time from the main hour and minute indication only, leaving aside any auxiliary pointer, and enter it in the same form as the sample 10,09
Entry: 8,41
